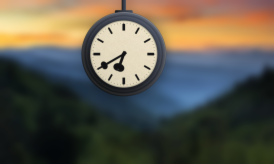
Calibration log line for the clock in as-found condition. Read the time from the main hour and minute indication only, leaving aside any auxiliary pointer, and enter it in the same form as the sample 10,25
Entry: 6,40
